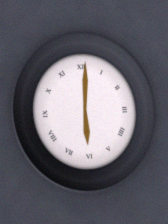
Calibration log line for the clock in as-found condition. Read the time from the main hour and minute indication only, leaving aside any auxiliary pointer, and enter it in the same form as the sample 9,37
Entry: 6,01
